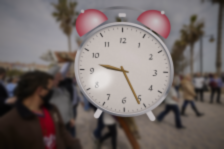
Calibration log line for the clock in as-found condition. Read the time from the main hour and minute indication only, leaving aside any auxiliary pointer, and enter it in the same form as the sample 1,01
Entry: 9,26
